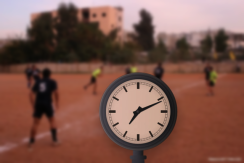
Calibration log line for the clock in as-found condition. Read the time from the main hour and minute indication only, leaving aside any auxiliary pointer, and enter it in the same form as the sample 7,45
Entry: 7,11
